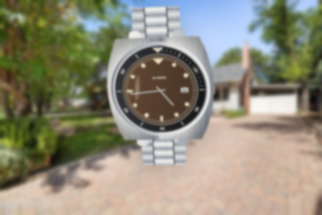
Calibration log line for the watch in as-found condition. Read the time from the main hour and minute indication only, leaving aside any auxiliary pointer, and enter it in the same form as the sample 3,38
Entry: 4,44
